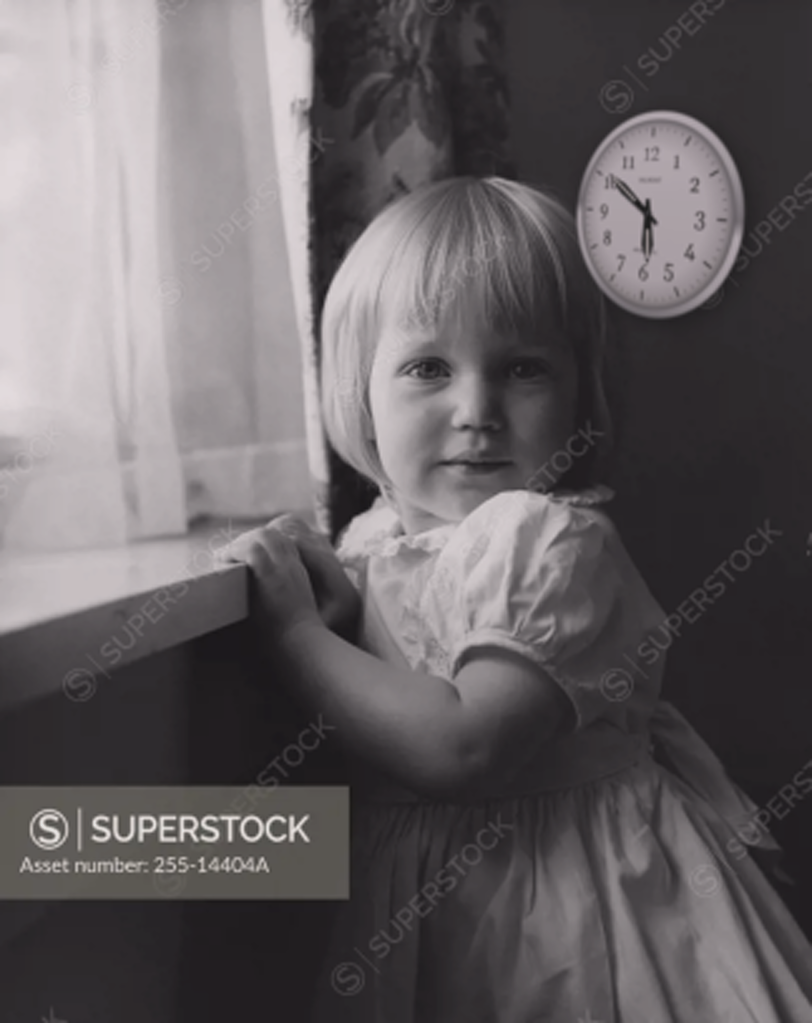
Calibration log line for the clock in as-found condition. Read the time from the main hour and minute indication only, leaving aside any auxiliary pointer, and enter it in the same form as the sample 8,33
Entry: 5,51
